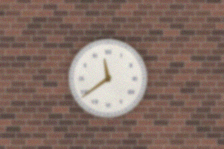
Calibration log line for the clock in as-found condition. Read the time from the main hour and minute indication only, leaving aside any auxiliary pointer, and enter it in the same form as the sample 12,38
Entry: 11,39
